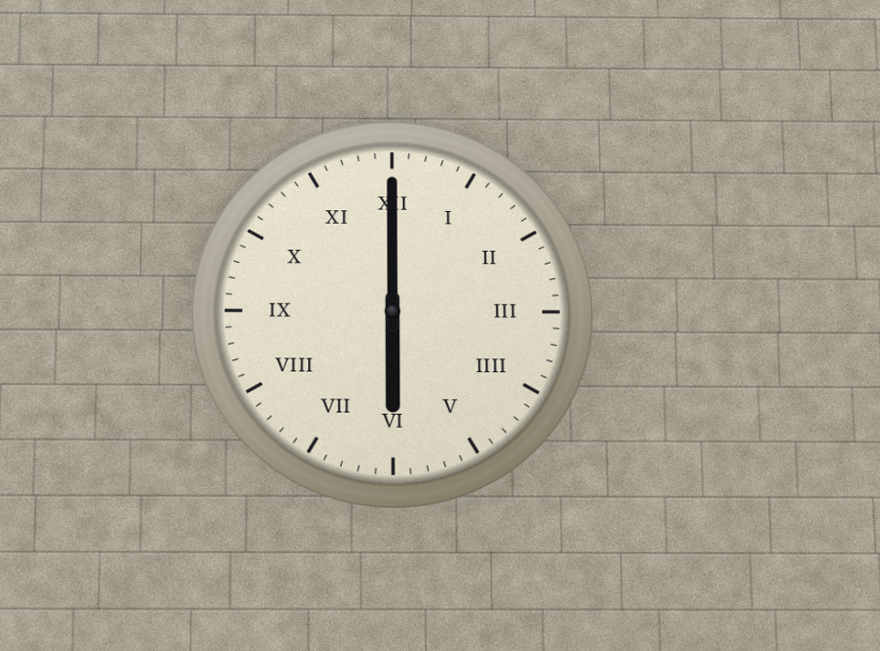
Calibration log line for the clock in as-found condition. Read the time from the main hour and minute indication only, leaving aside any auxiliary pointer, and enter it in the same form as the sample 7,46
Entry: 6,00
